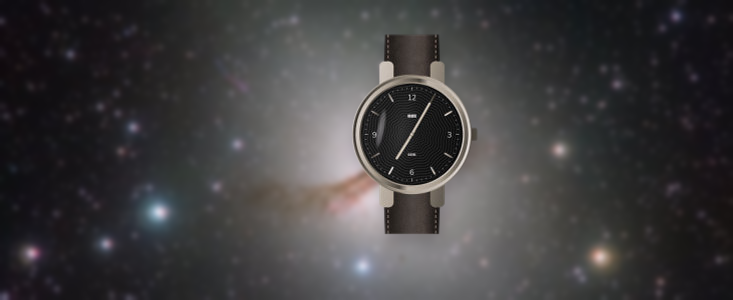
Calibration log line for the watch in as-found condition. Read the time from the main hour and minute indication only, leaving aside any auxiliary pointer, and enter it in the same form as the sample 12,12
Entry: 7,05
